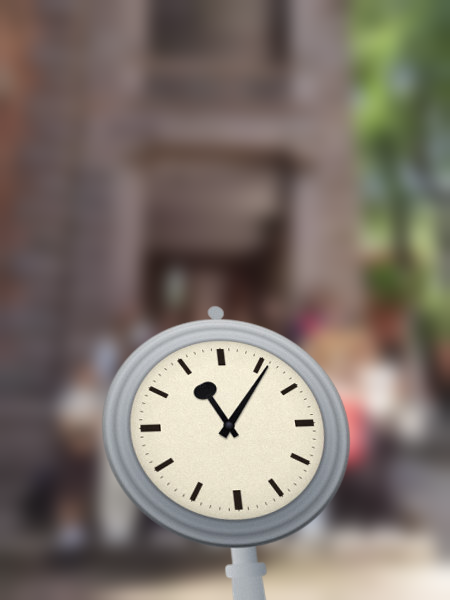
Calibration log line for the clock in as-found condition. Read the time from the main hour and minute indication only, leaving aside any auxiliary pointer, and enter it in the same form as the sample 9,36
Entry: 11,06
